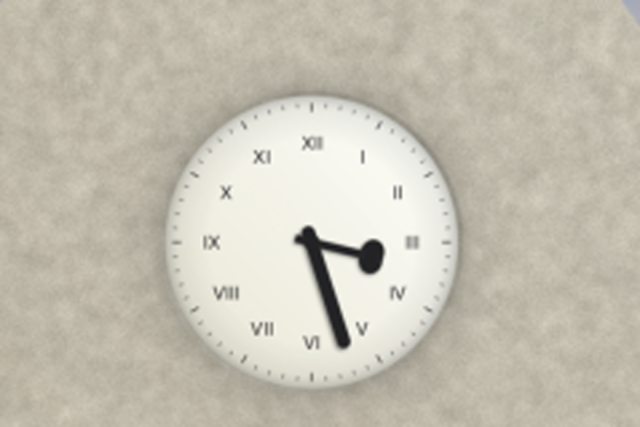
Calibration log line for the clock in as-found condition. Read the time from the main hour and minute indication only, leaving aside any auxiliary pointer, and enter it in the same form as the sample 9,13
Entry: 3,27
